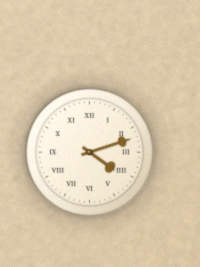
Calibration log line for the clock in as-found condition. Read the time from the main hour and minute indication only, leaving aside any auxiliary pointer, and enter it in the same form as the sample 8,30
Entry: 4,12
